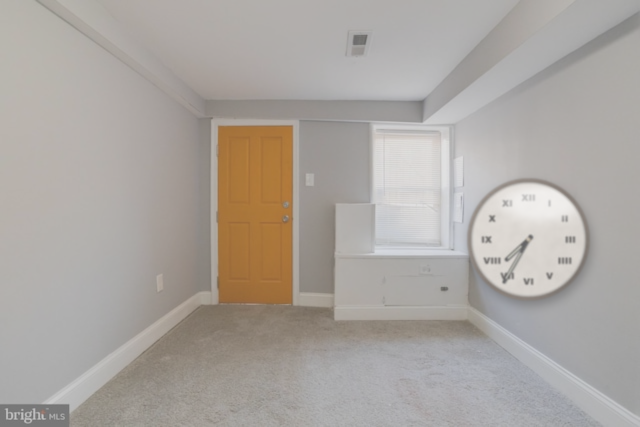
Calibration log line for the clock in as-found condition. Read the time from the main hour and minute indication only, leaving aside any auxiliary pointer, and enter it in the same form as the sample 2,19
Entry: 7,35
